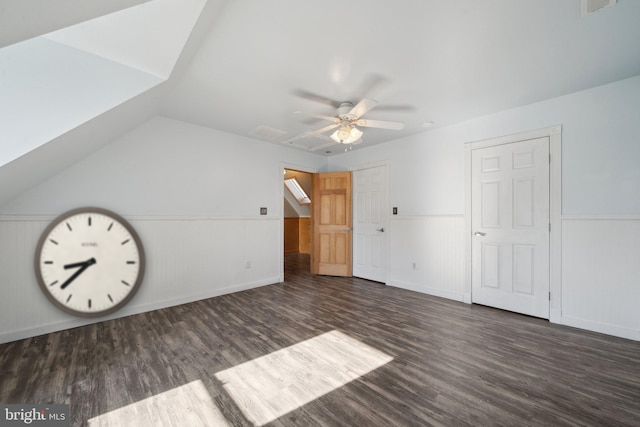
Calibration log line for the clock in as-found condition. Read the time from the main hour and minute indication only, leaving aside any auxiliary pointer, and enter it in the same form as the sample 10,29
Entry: 8,38
